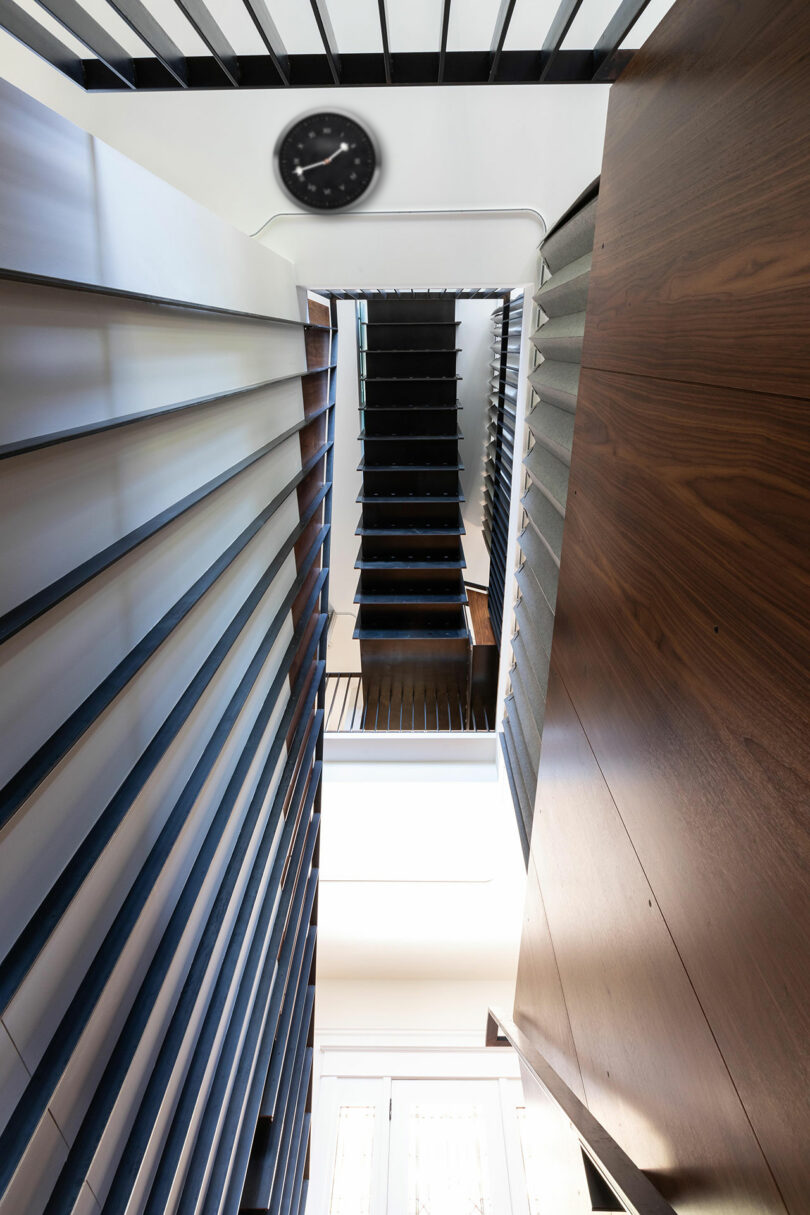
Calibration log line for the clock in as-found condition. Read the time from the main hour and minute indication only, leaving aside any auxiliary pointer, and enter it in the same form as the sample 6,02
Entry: 1,42
